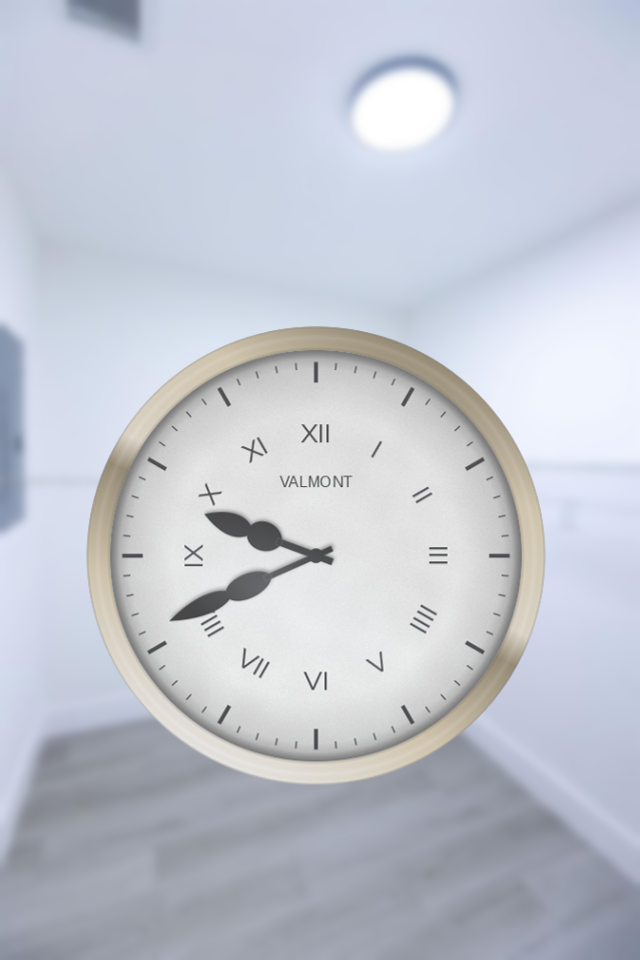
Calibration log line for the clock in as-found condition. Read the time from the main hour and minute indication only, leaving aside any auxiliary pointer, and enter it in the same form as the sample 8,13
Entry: 9,41
